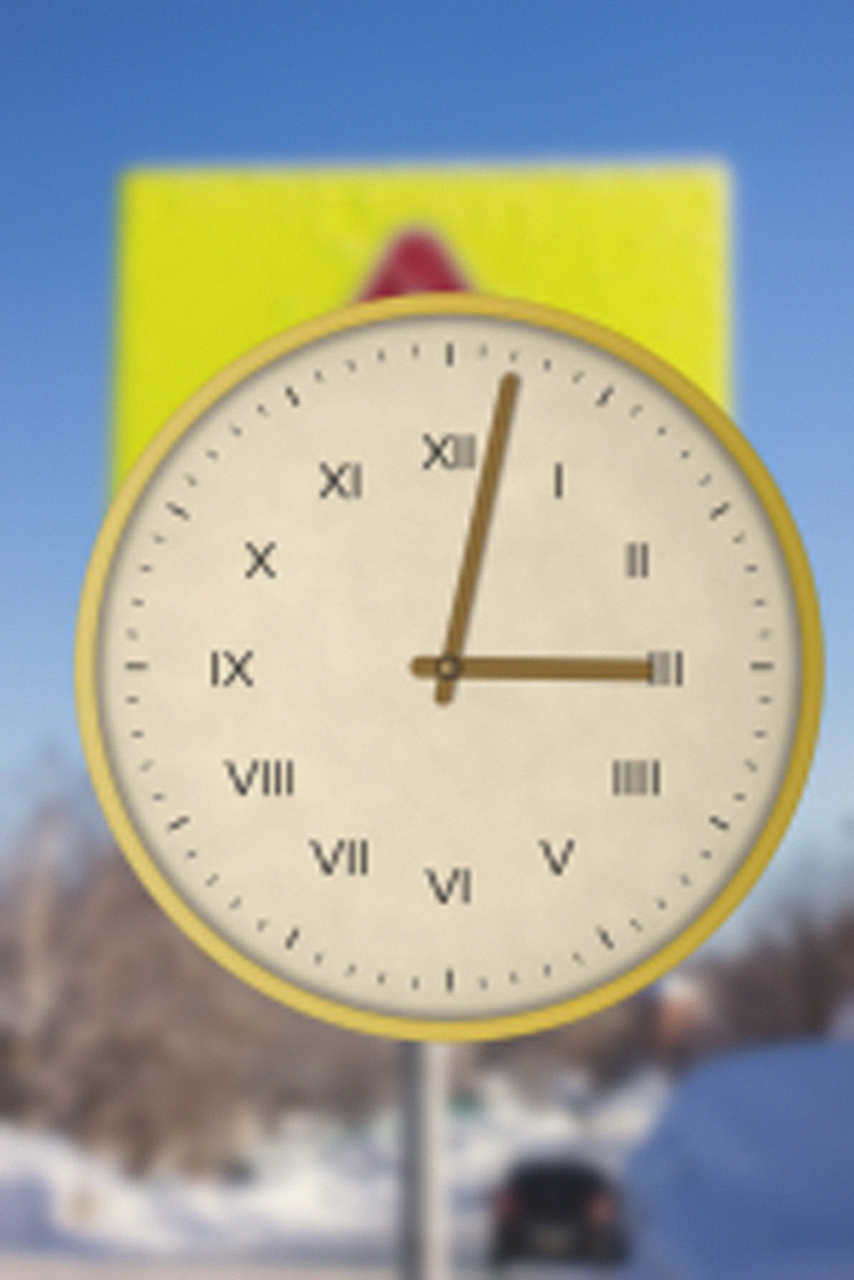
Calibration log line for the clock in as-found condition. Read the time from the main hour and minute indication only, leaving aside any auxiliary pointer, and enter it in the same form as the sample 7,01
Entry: 3,02
